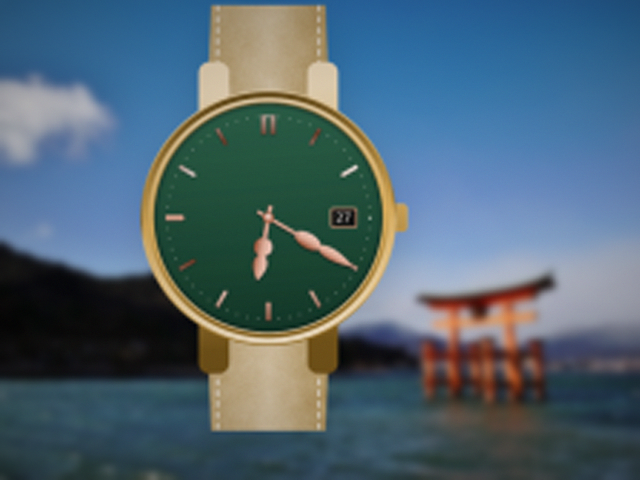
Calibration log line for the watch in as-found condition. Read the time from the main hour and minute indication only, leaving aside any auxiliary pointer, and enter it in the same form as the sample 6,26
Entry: 6,20
